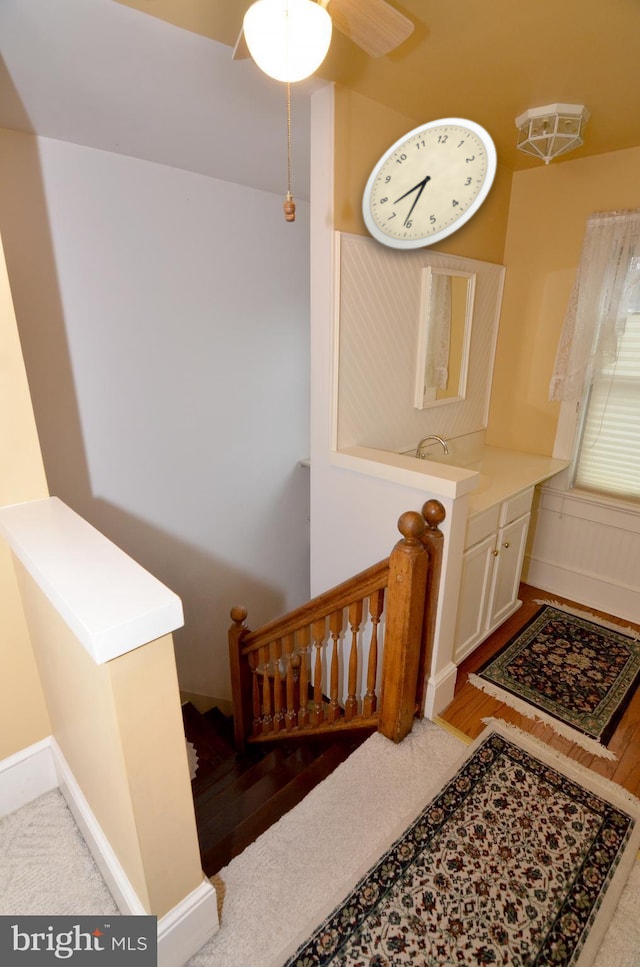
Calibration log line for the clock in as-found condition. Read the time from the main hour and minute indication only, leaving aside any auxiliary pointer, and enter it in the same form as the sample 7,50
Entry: 7,31
